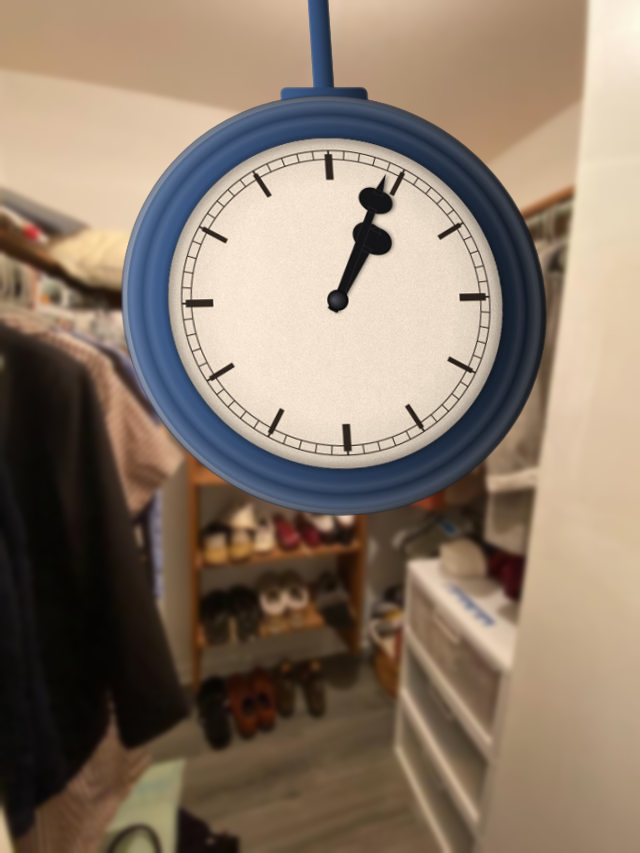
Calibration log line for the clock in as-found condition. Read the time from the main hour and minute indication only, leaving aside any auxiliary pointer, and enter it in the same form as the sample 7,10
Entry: 1,04
